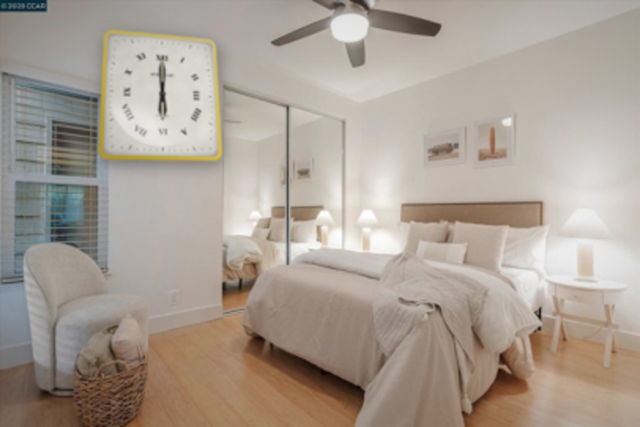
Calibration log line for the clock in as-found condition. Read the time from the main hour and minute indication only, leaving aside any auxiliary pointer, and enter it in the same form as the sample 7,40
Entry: 6,00
